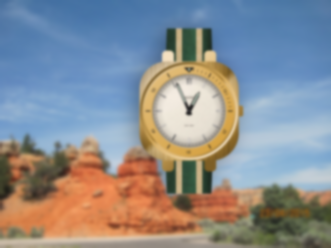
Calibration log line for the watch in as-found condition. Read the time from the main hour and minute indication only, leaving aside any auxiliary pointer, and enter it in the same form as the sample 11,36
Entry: 12,56
